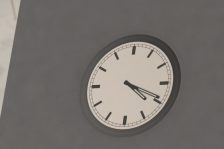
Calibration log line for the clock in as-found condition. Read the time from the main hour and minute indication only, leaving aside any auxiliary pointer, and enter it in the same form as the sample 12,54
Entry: 4,19
